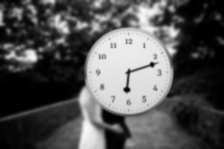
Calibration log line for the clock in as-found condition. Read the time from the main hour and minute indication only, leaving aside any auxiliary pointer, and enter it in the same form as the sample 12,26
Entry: 6,12
